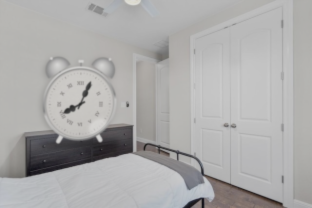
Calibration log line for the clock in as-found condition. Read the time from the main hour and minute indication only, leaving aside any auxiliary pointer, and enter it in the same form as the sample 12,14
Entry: 8,04
